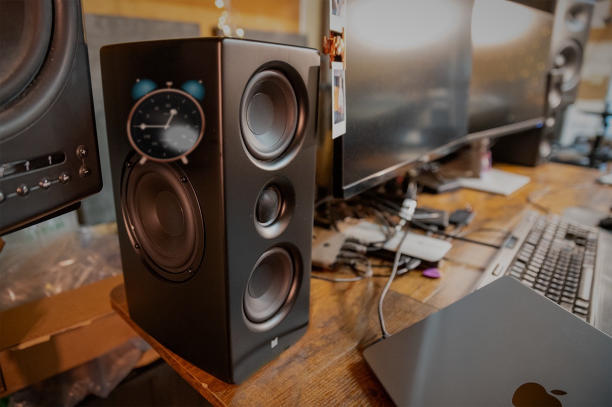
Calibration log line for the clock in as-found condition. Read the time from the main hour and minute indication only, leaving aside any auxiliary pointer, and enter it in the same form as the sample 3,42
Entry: 12,45
